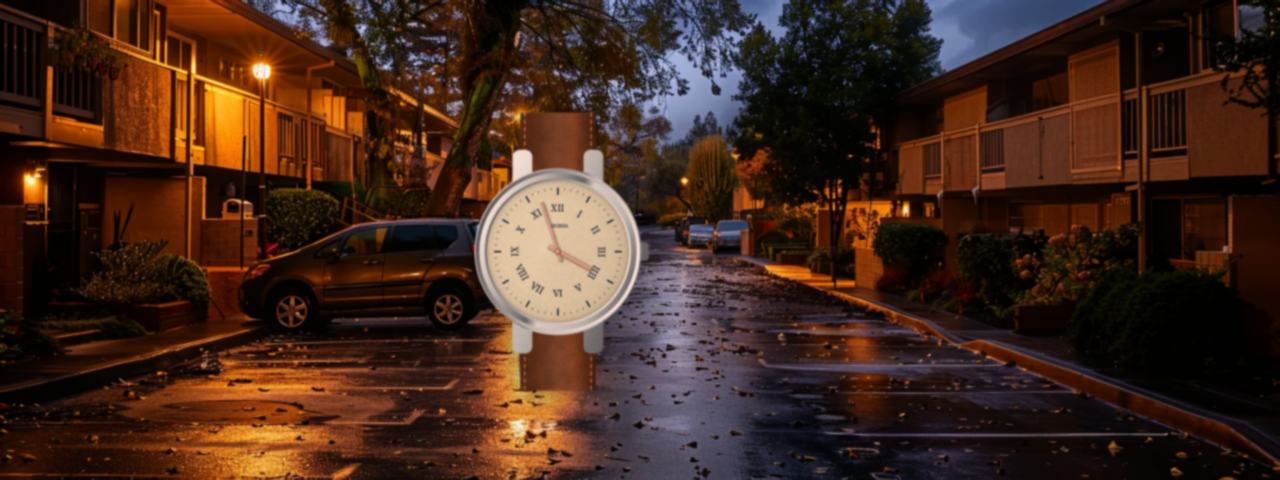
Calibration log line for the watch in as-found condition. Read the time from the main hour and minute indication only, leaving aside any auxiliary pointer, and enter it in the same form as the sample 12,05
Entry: 3,57
